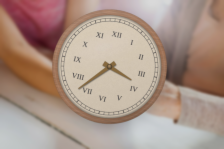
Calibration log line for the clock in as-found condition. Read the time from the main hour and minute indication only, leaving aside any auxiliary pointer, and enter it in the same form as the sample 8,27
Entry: 3,37
